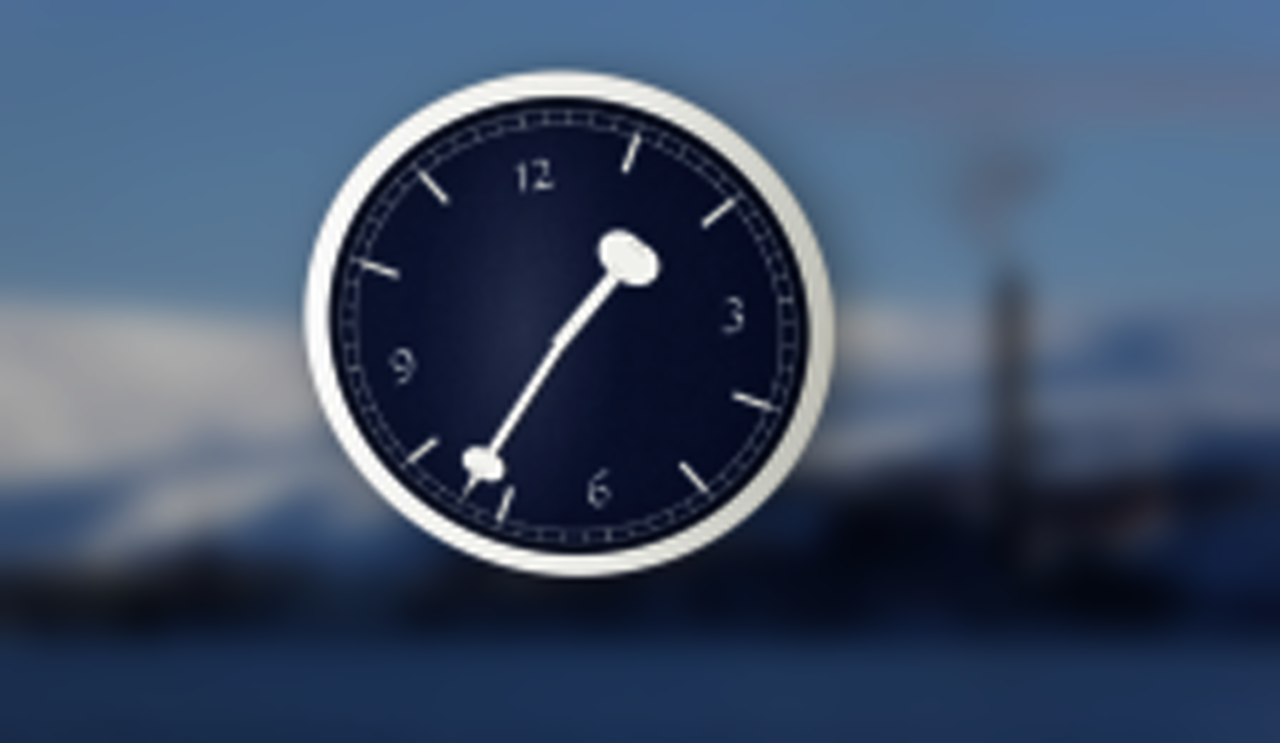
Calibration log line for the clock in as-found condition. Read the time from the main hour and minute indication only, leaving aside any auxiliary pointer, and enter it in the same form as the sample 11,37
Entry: 1,37
